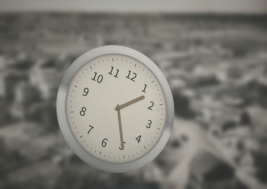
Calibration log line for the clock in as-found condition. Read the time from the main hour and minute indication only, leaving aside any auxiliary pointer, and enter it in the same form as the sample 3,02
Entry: 1,25
